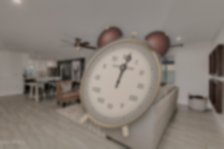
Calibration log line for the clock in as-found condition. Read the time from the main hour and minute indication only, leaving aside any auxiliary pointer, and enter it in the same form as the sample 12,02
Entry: 12,01
